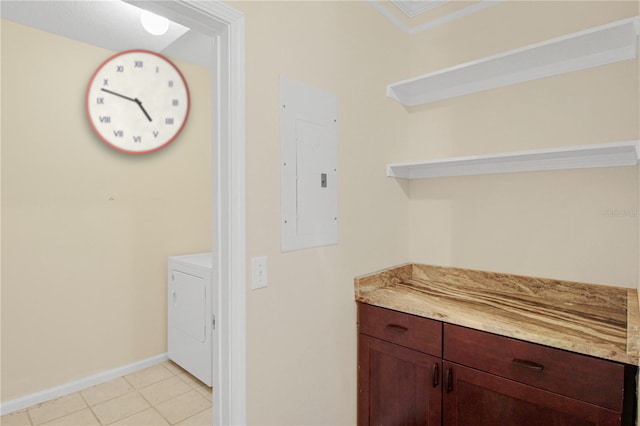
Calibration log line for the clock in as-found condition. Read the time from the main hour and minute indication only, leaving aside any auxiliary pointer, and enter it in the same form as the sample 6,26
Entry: 4,48
